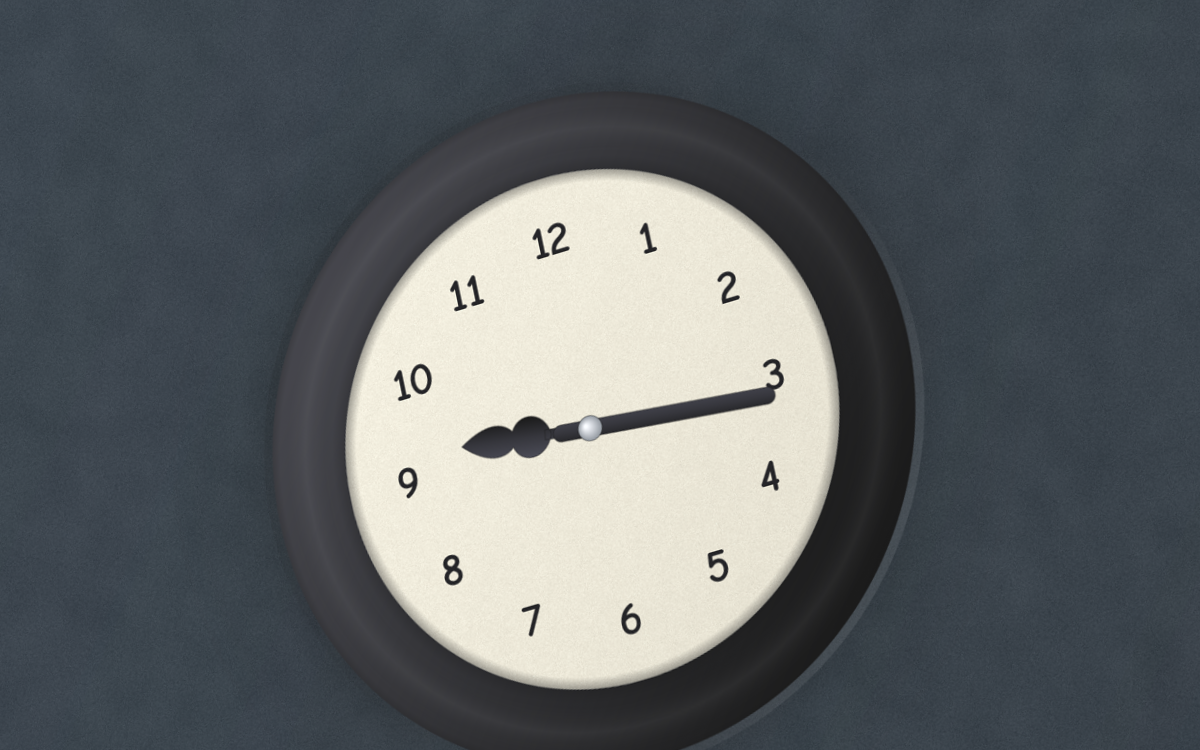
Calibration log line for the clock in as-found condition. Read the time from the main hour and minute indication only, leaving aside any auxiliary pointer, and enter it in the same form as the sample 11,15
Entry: 9,16
